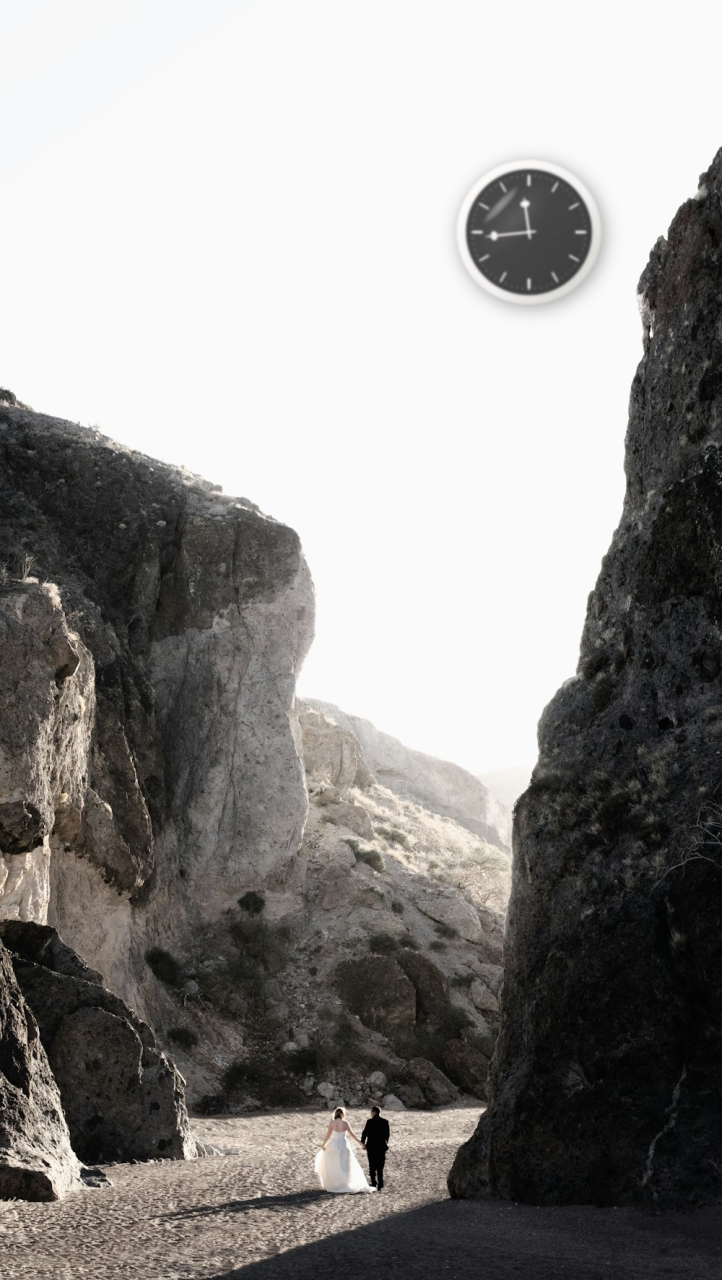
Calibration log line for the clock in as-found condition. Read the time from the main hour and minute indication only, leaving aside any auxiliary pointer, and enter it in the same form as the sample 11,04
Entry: 11,44
